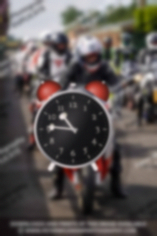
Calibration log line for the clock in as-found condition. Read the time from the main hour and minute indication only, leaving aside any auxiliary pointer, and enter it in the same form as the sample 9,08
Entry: 10,46
